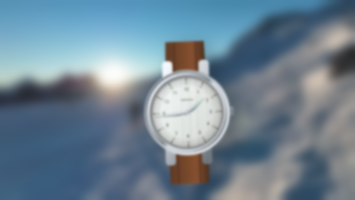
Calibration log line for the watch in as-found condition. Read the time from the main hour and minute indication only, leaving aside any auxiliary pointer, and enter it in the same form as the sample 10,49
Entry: 1,44
